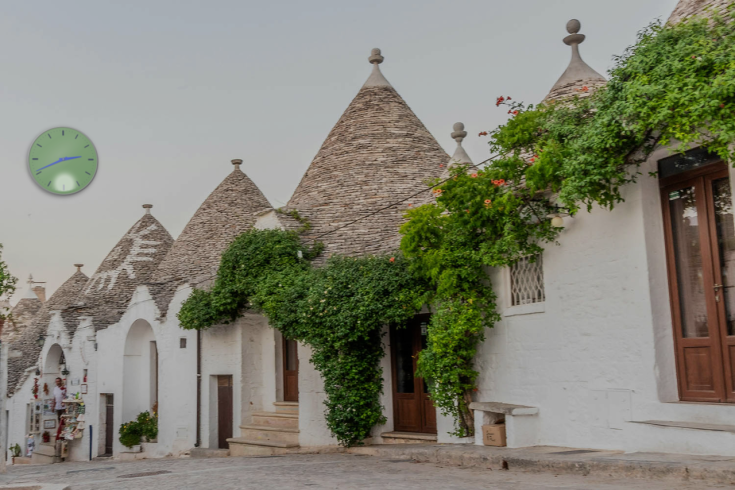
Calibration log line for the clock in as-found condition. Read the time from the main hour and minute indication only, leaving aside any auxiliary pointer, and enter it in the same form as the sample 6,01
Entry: 2,41
